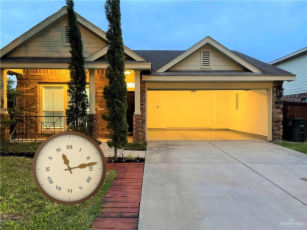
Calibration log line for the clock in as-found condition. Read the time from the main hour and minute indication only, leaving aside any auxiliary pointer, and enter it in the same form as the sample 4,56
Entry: 11,13
